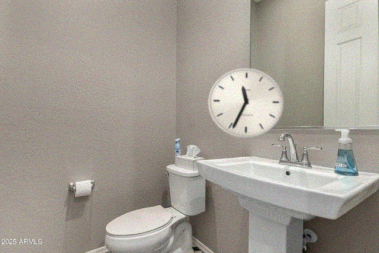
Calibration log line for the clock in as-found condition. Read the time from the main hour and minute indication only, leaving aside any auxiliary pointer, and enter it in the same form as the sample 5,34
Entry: 11,34
